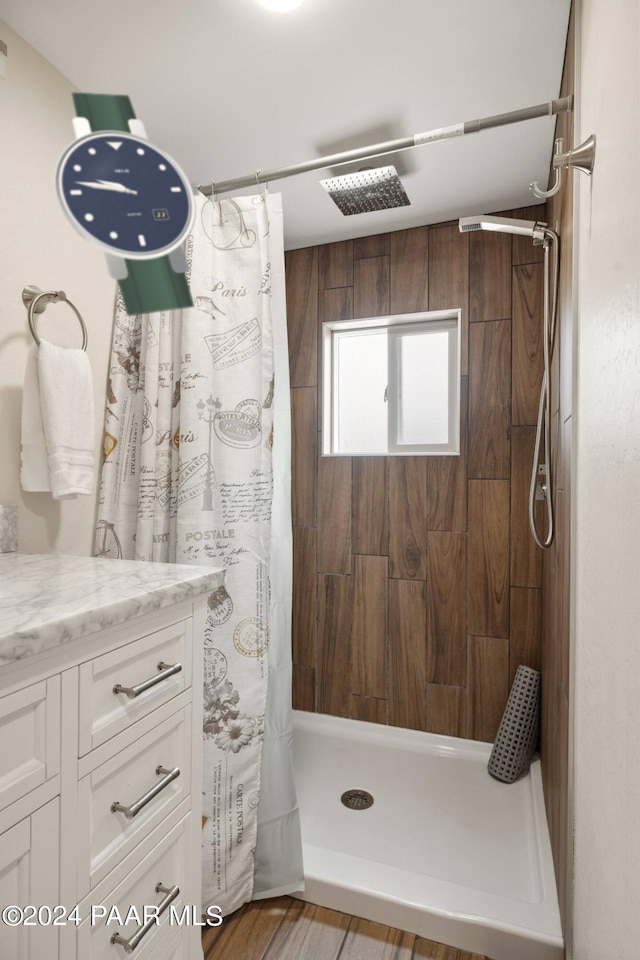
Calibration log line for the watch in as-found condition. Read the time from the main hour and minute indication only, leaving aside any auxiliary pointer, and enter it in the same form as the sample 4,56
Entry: 9,47
